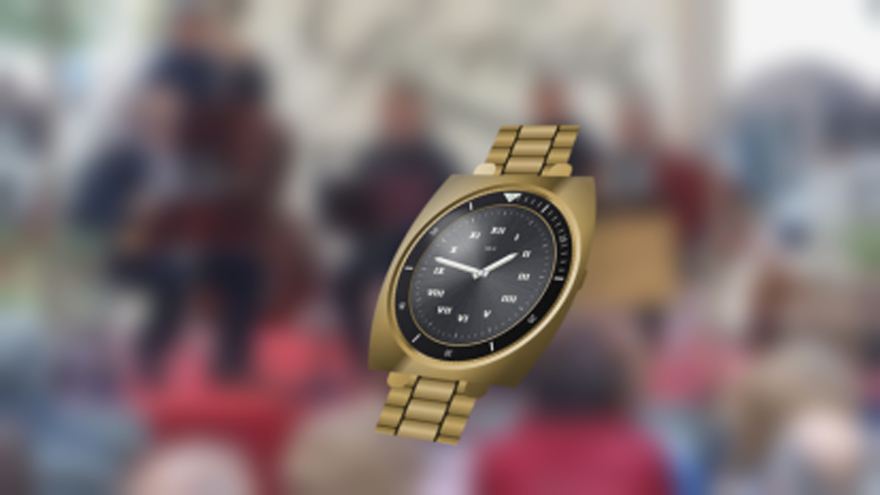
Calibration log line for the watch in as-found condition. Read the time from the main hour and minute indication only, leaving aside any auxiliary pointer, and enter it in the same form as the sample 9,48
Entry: 1,47
